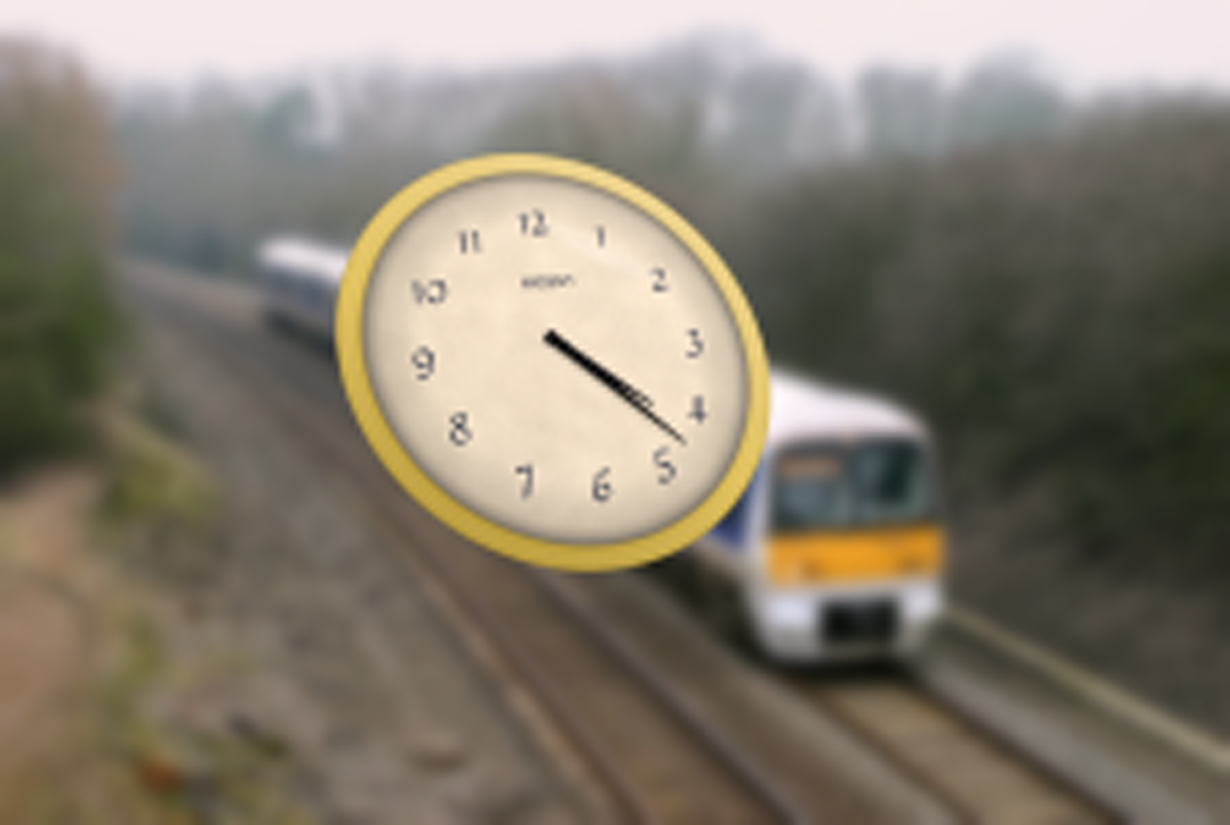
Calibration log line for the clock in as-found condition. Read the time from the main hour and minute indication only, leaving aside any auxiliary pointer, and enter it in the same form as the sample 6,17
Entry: 4,23
